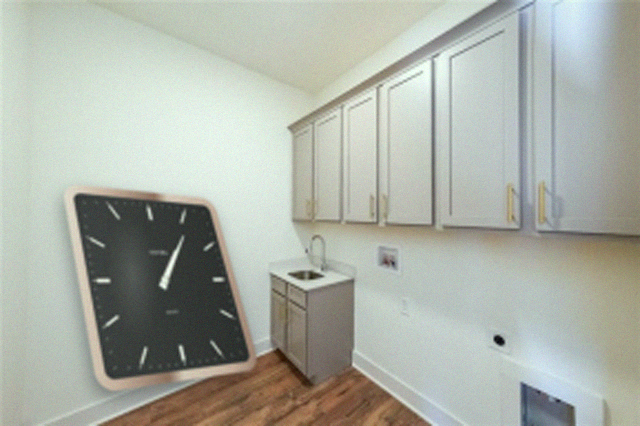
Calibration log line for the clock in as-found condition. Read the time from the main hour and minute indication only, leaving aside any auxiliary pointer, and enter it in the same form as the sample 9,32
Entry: 1,06
